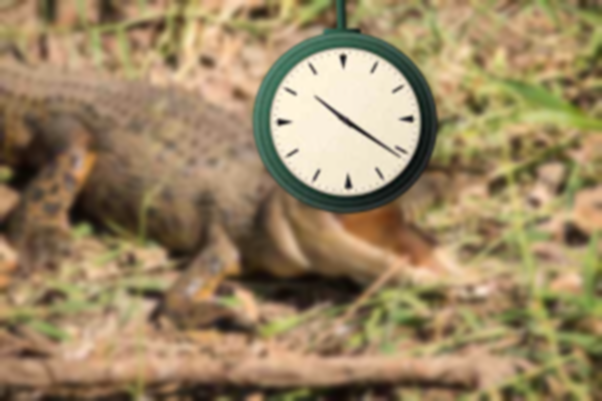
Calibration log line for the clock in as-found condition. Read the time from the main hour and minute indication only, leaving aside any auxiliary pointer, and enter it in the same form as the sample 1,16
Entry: 10,21
